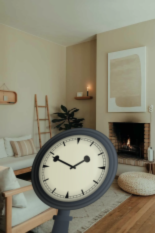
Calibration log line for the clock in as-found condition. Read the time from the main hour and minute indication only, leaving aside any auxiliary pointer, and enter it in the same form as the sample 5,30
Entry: 1,49
